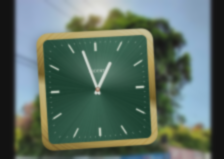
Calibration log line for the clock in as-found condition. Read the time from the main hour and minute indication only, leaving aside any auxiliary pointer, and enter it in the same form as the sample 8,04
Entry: 12,57
